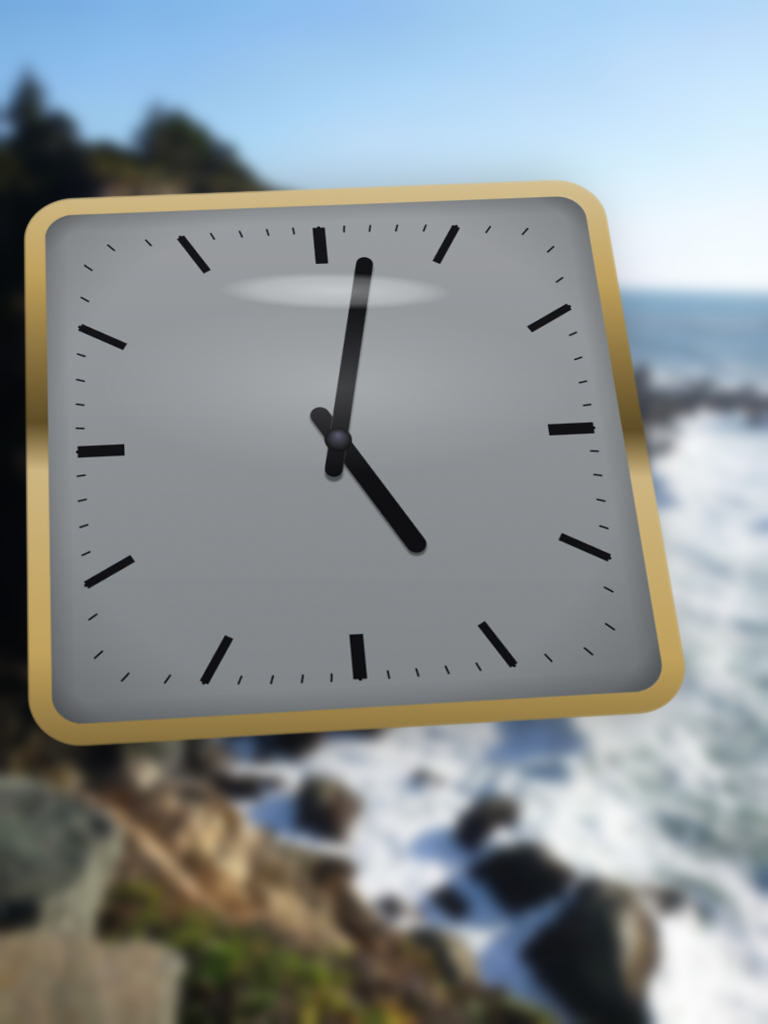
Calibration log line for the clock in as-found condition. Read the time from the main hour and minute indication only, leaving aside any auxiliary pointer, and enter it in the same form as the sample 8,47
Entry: 5,02
